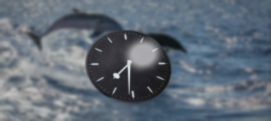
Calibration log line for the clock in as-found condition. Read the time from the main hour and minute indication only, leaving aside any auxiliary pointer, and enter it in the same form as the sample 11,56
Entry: 7,31
